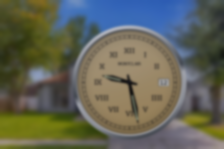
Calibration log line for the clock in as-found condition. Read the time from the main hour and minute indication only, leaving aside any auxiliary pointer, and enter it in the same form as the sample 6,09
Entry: 9,28
